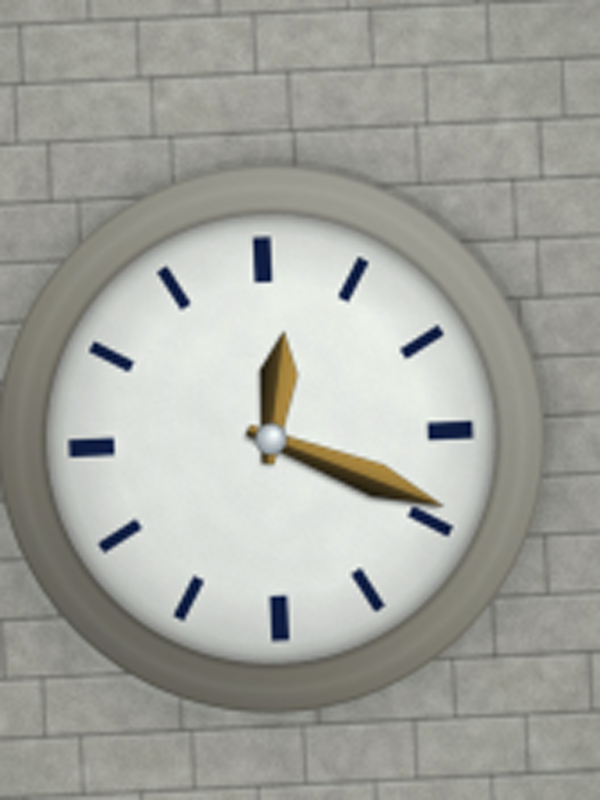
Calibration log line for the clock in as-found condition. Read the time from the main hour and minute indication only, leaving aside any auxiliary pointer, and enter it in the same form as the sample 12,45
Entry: 12,19
